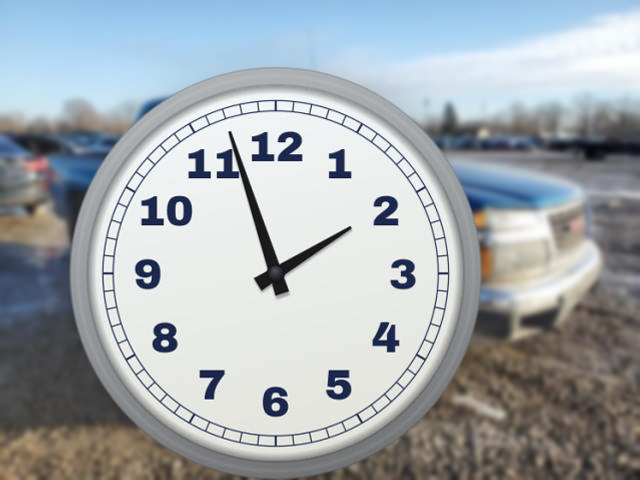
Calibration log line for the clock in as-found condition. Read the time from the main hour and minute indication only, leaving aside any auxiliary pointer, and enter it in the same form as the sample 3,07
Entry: 1,57
